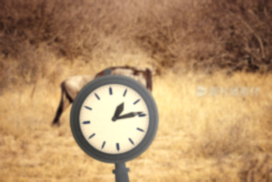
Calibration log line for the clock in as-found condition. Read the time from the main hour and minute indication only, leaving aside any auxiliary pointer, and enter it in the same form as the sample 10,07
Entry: 1,14
